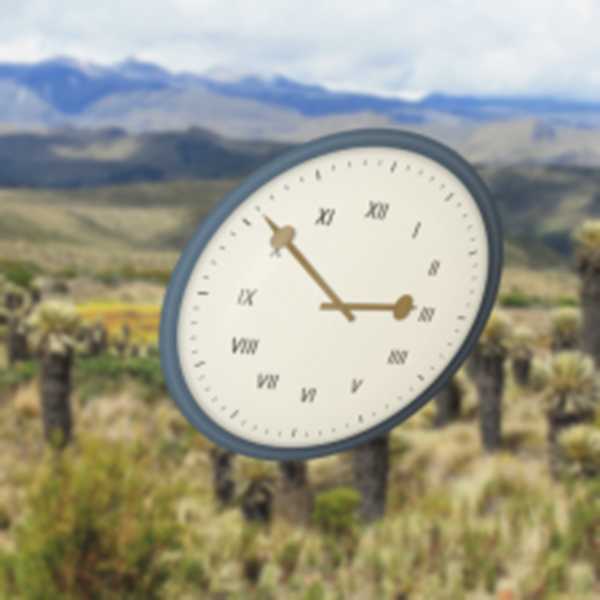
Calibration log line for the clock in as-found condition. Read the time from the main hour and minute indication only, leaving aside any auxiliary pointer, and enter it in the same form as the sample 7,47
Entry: 2,51
